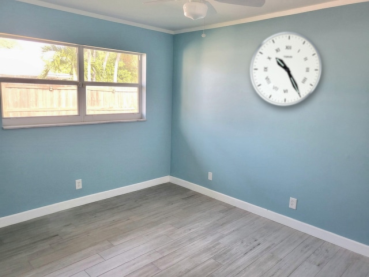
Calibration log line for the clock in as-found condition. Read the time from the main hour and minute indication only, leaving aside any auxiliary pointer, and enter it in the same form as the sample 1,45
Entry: 10,25
